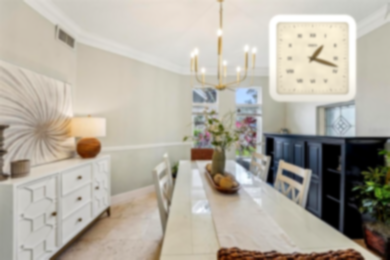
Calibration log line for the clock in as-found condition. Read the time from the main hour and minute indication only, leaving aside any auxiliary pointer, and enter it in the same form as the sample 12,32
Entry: 1,18
